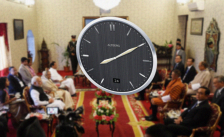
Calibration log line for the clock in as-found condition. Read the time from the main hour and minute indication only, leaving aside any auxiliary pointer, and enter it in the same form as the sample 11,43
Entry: 8,10
